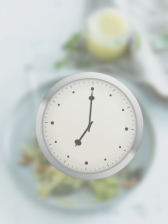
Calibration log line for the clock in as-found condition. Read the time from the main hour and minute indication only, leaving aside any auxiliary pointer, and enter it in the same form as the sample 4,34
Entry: 7,00
